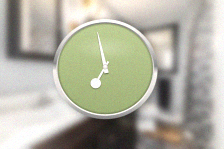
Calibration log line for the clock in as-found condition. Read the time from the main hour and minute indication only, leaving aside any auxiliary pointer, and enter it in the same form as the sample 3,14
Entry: 6,58
